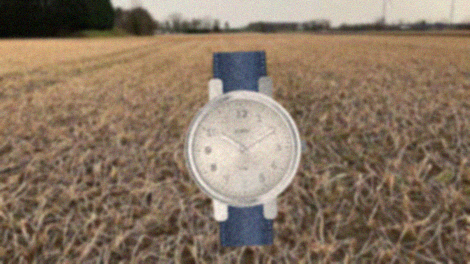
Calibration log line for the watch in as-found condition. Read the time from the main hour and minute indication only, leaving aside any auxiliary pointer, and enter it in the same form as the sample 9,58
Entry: 10,10
